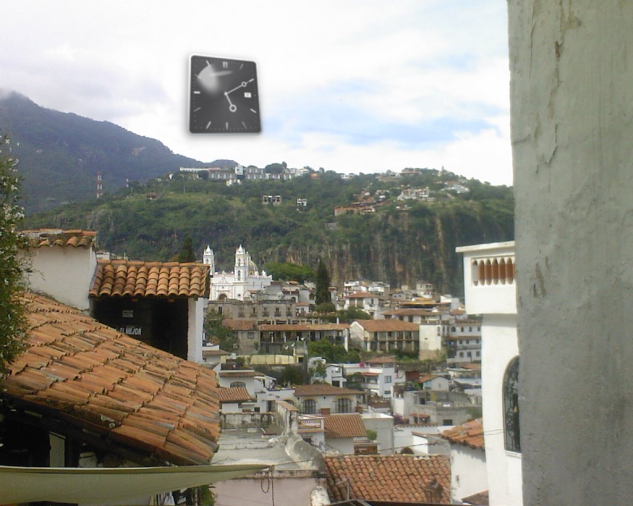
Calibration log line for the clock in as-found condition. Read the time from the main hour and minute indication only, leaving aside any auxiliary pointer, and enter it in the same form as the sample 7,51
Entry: 5,10
